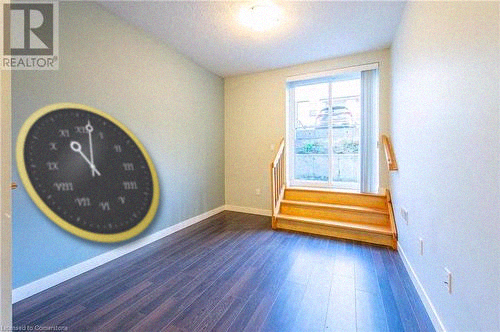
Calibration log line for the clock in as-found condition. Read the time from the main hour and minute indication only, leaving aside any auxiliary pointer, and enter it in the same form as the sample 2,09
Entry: 11,02
